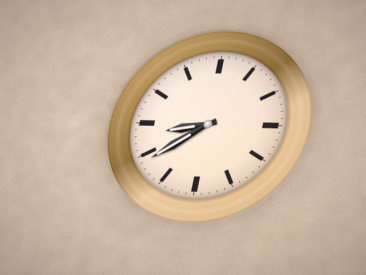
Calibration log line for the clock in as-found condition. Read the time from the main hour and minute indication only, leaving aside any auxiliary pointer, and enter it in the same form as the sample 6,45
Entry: 8,39
